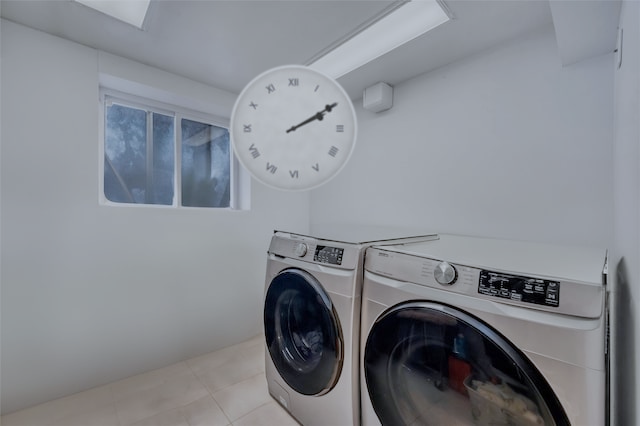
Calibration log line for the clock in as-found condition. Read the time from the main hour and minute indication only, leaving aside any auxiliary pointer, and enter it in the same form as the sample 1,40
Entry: 2,10
